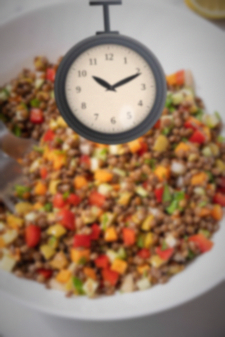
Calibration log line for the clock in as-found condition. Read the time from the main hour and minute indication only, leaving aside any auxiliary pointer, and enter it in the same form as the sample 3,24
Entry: 10,11
